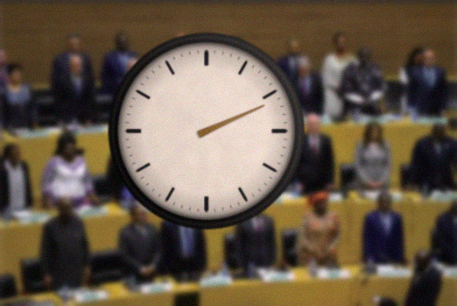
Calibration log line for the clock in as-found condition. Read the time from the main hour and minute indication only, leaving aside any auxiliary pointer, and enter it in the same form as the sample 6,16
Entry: 2,11
